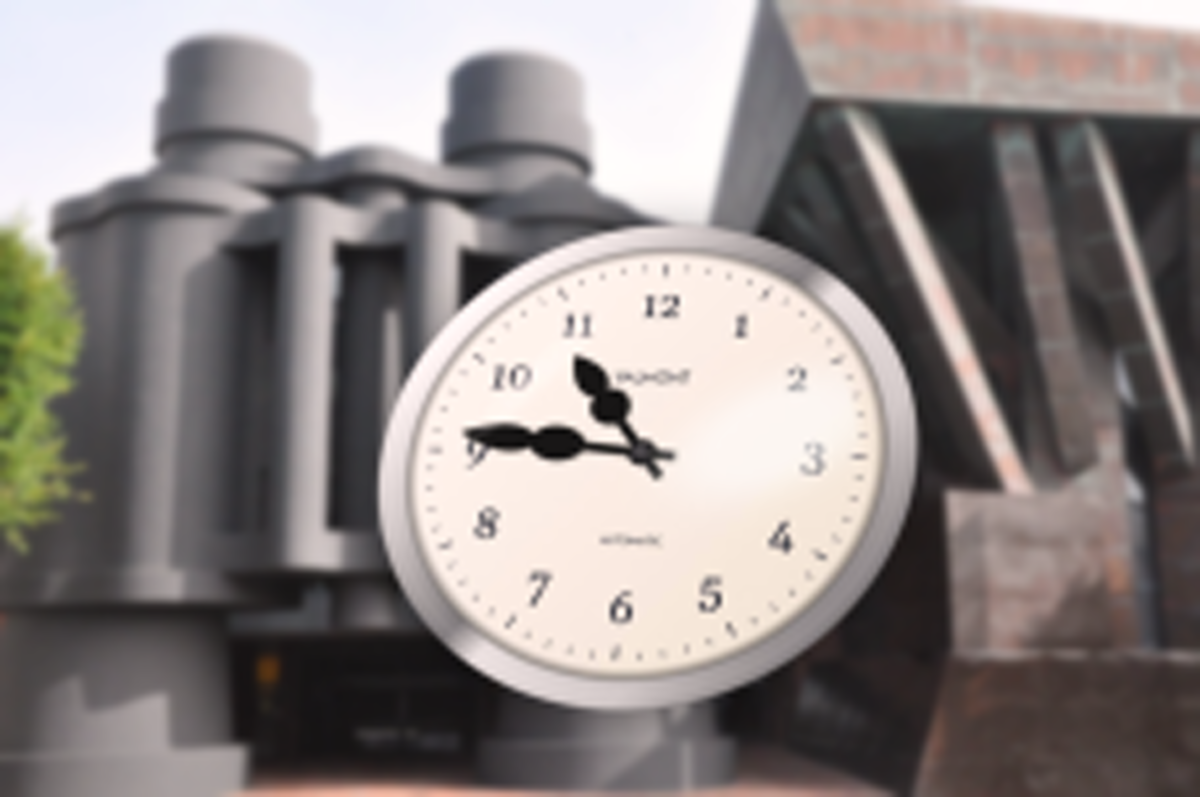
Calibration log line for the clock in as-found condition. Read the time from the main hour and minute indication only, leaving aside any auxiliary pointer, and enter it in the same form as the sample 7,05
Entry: 10,46
